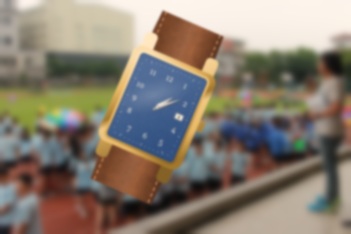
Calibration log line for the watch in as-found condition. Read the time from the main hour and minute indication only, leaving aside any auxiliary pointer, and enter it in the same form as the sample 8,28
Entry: 1,08
